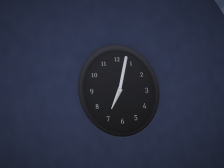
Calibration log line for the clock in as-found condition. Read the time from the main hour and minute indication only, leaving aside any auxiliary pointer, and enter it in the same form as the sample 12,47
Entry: 7,03
